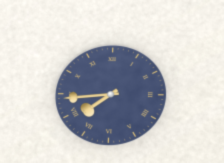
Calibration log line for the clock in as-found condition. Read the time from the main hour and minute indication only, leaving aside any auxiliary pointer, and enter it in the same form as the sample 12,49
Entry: 7,44
